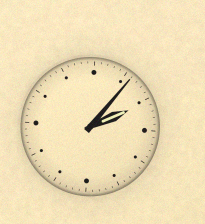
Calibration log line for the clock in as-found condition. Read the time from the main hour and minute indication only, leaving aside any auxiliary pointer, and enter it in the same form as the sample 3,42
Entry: 2,06
